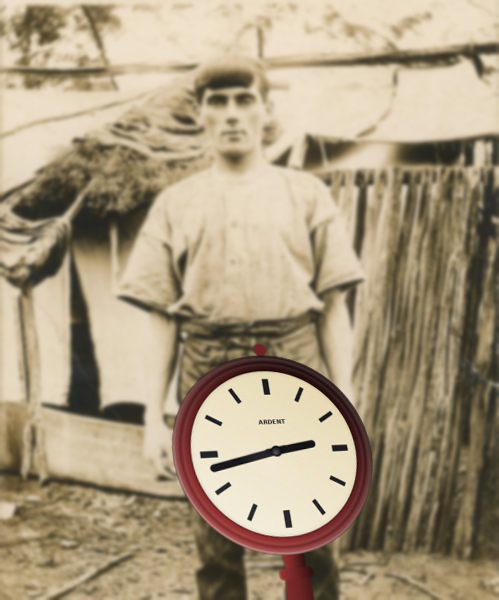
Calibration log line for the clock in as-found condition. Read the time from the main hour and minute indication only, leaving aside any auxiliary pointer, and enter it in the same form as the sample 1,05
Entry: 2,43
